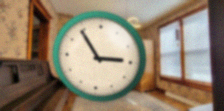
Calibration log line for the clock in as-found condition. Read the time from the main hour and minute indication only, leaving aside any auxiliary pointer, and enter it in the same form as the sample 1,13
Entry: 2,54
